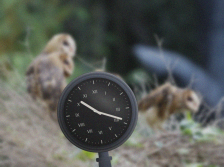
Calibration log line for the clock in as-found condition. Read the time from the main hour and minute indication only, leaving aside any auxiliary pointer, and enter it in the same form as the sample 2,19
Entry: 10,19
